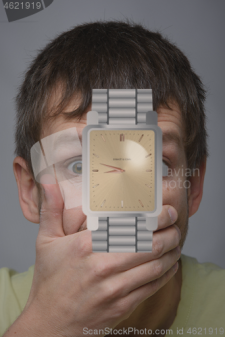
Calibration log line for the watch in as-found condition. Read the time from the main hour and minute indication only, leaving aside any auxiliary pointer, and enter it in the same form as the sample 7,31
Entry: 8,48
